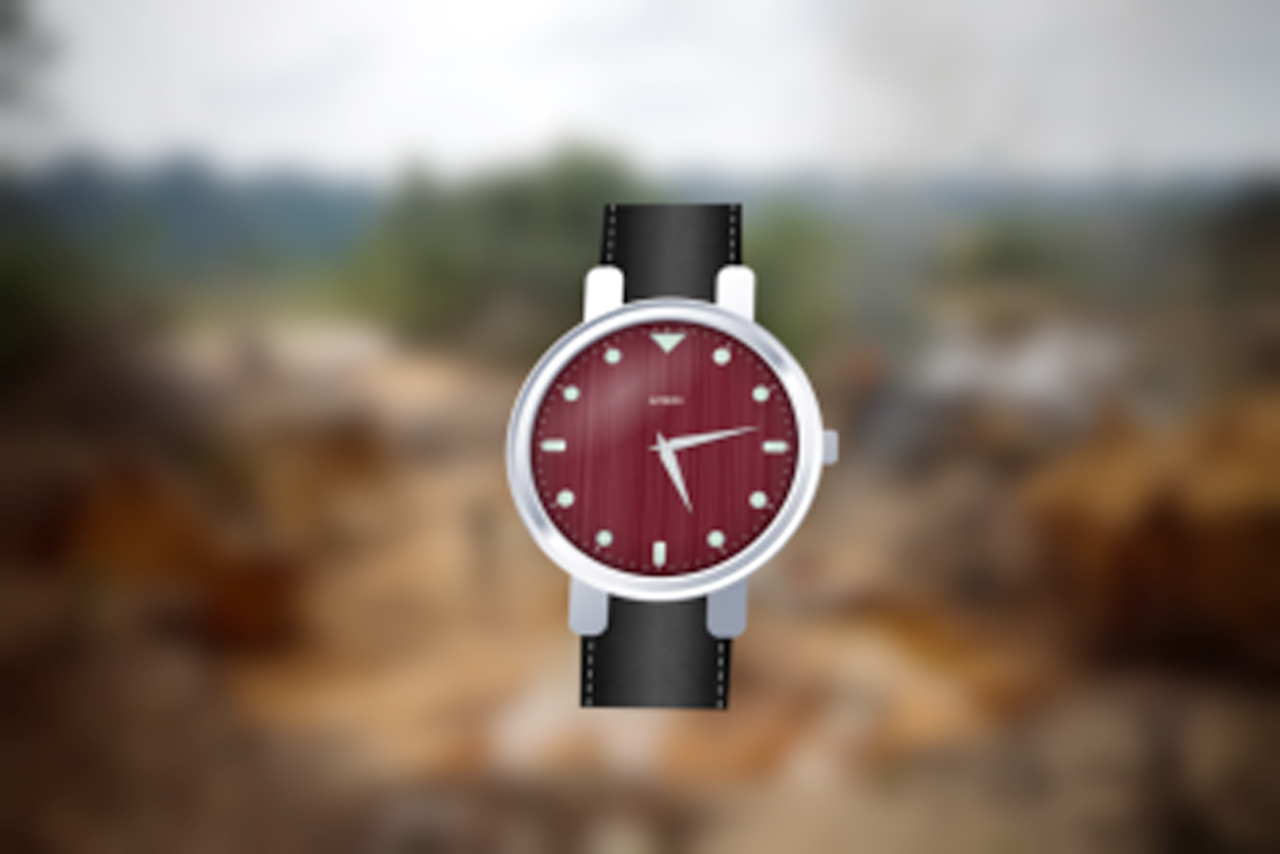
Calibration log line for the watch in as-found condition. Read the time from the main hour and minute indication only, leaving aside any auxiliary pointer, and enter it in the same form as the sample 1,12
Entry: 5,13
